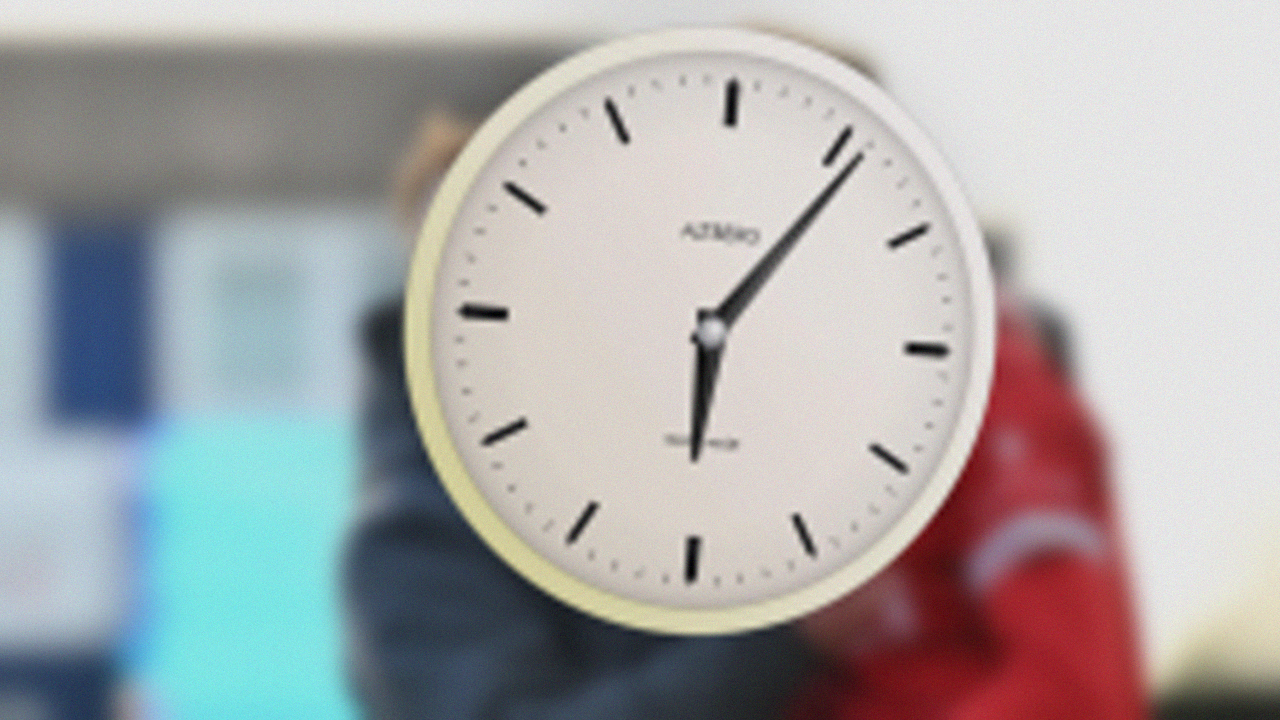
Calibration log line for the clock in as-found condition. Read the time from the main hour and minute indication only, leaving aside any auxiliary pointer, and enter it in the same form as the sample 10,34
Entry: 6,06
